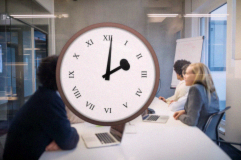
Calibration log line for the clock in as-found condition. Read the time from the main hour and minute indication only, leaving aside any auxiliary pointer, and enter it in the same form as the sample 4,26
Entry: 2,01
